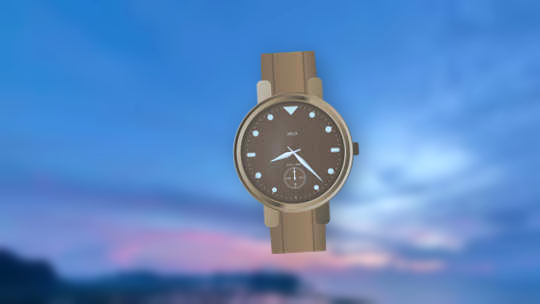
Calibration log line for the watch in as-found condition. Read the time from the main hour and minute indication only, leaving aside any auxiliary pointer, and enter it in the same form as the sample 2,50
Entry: 8,23
